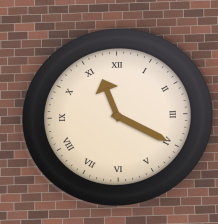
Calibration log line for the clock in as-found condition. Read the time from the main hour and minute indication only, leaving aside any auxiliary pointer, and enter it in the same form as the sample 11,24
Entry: 11,20
